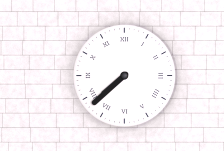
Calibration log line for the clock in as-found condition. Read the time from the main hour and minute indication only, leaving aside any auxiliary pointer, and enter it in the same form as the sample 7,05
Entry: 7,38
